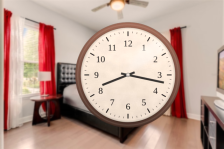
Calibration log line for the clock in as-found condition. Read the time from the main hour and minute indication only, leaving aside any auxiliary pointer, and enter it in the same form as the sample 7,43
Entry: 8,17
